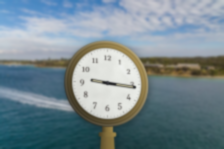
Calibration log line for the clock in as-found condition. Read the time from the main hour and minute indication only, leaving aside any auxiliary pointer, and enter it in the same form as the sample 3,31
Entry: 9,16
